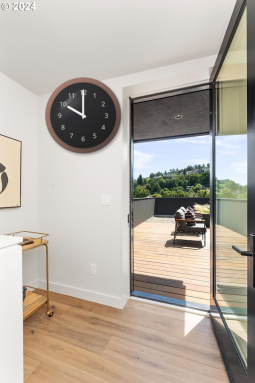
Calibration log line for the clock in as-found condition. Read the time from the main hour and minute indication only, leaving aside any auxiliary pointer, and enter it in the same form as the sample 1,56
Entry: 10,00
